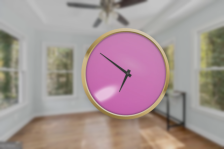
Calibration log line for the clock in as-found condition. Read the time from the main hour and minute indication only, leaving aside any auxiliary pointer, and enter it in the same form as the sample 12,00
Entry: 6,51
